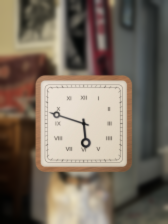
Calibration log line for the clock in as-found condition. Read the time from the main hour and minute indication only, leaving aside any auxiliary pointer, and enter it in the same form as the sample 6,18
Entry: 5,48
